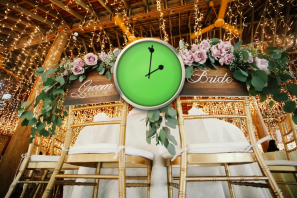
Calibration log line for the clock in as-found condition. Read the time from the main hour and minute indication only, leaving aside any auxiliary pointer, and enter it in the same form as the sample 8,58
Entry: 2,01
